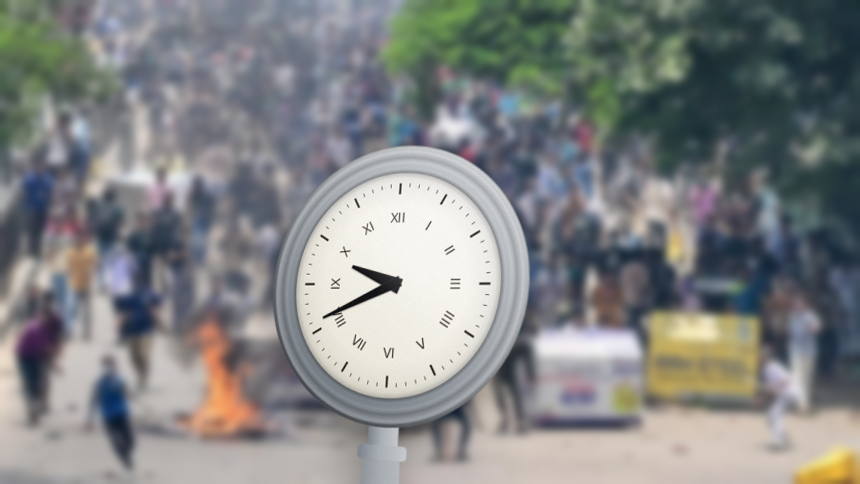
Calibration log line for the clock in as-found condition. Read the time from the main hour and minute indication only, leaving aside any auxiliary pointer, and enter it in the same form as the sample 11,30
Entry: 9,41
